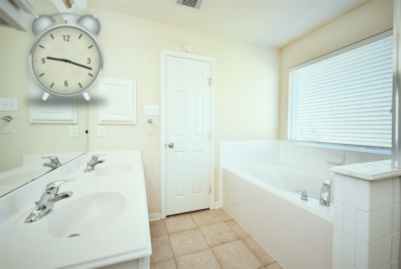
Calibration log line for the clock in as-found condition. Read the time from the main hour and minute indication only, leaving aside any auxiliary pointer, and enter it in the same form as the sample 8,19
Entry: 9,18
